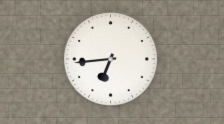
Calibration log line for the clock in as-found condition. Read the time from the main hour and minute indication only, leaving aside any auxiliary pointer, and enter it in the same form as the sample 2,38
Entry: 6,44
